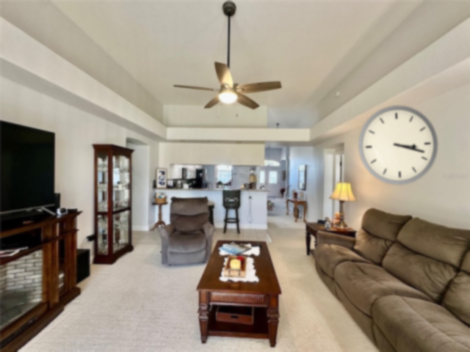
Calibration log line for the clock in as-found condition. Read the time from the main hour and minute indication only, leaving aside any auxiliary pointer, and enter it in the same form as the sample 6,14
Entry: 3,18
